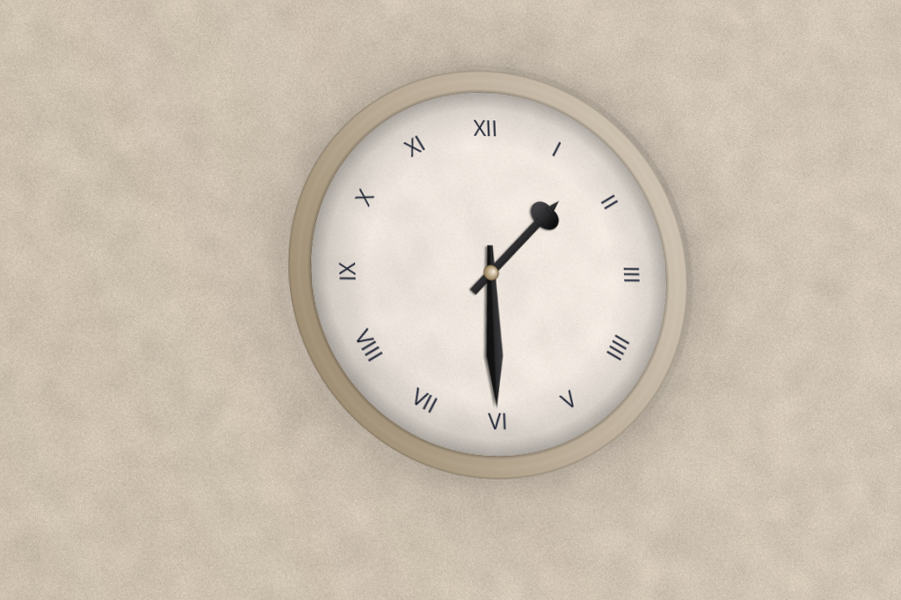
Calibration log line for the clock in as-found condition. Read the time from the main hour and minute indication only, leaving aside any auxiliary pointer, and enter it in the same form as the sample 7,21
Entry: 1,30
